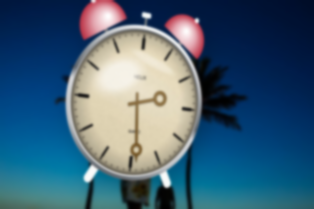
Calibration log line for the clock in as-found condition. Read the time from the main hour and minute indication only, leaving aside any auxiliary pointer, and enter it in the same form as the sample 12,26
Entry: 2,29
